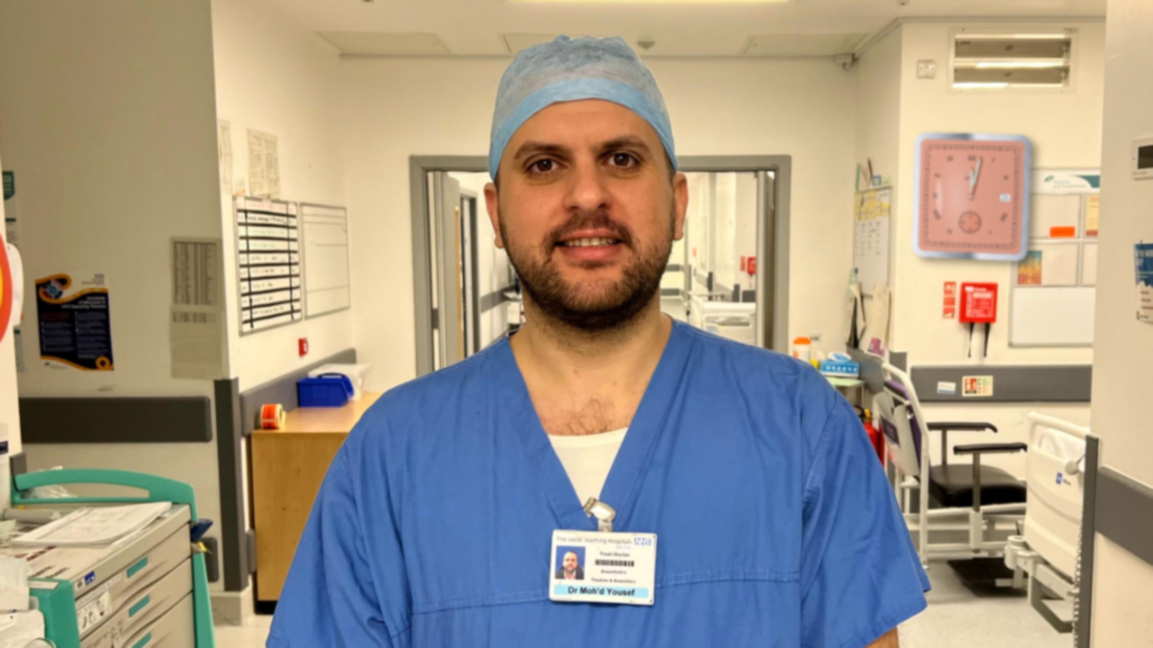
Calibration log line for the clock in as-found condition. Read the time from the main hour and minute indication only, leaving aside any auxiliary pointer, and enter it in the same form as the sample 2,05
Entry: 12,02
